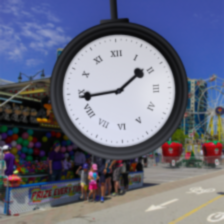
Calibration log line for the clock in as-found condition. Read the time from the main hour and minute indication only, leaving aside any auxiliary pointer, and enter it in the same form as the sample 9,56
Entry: 1,44
